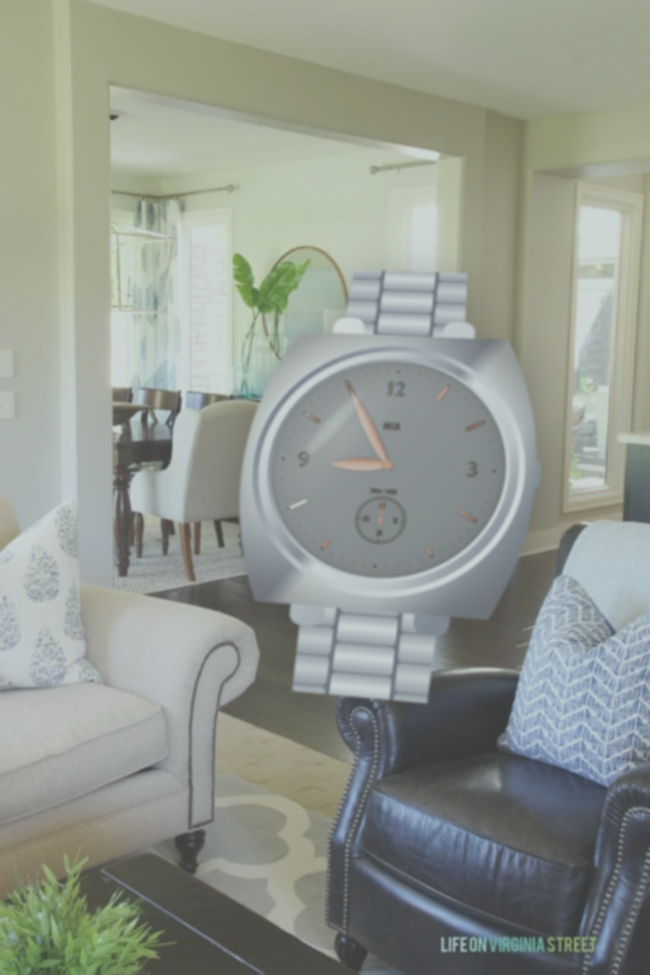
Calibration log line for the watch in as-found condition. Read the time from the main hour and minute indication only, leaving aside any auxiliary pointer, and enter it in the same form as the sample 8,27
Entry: 8,55
